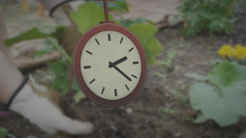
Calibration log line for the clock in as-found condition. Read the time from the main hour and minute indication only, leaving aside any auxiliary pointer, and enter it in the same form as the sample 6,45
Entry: 2,22
